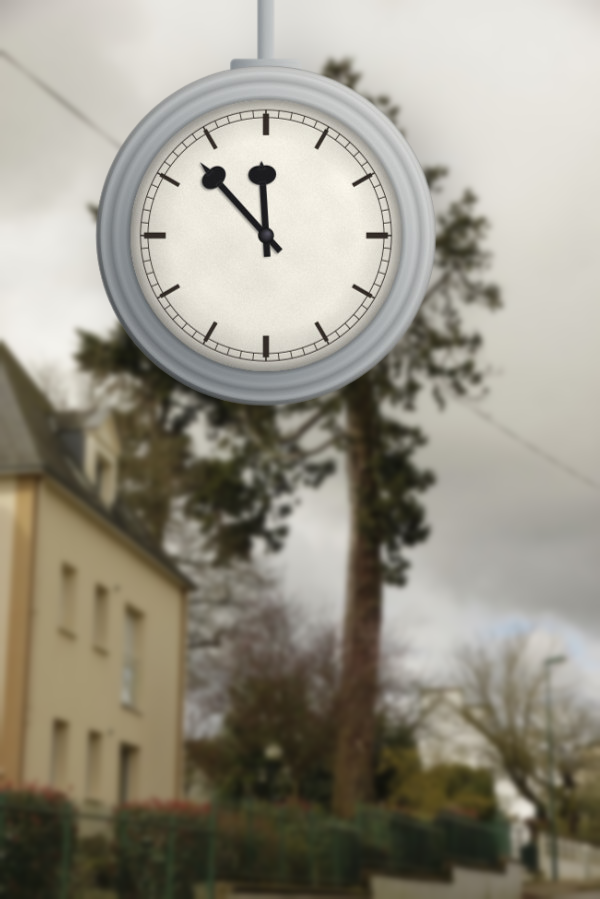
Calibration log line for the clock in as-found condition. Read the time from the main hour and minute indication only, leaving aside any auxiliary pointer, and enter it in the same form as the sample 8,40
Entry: 11,53
